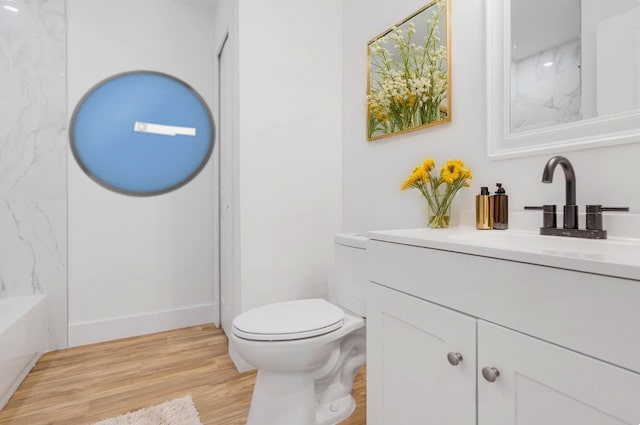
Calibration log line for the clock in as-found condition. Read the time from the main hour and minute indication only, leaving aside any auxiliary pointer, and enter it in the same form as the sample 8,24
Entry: 3,16
